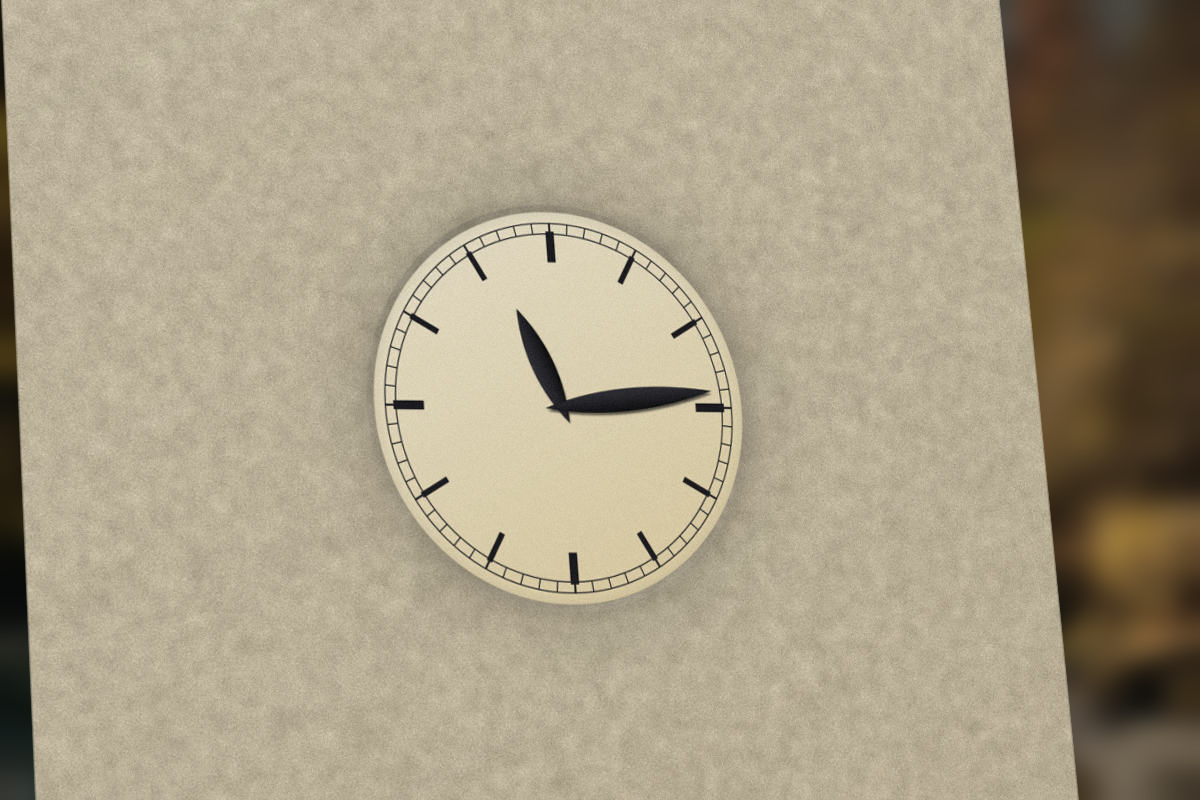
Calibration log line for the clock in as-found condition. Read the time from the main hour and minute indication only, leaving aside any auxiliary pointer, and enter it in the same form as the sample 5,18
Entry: 11,14
